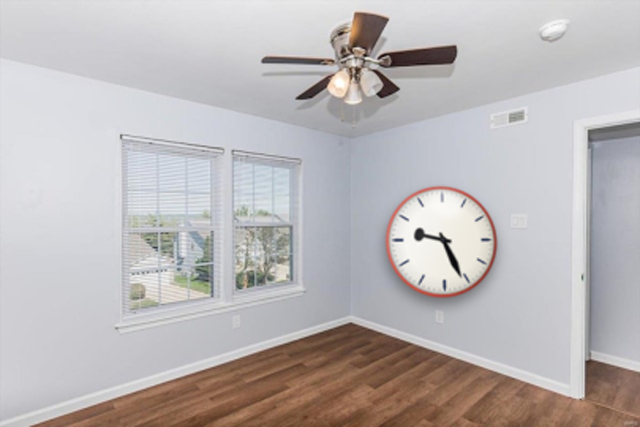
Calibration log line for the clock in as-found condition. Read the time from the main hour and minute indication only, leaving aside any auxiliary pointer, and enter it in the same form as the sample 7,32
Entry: 9,26
